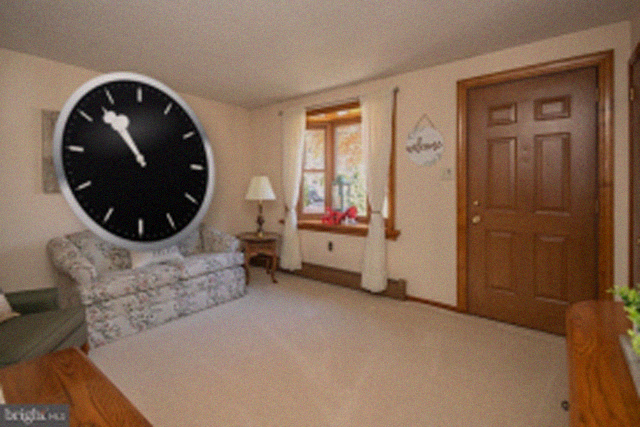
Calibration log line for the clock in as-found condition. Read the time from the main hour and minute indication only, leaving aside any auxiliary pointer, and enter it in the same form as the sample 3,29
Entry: 10,53
